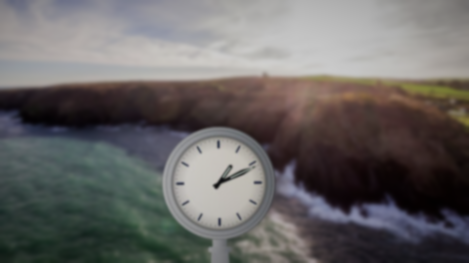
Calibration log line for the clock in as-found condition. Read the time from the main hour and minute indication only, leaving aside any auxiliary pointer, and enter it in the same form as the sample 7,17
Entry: 1,11
